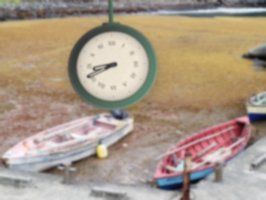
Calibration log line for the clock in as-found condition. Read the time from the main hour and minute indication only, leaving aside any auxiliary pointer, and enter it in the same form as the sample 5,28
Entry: 8,41
